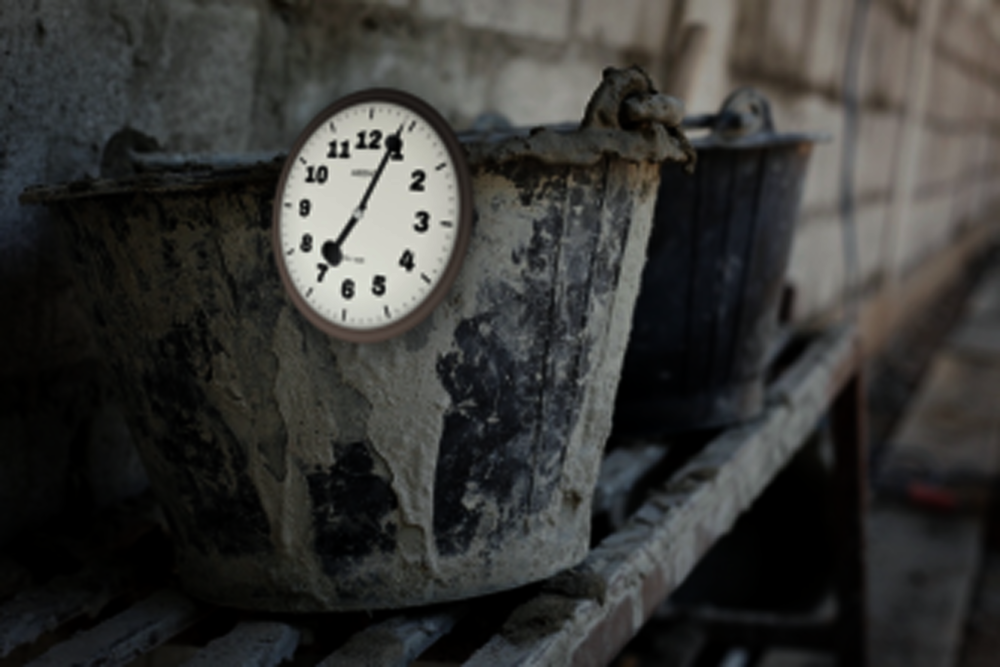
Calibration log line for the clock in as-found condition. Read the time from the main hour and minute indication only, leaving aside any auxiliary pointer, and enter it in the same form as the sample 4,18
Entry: 7,04
